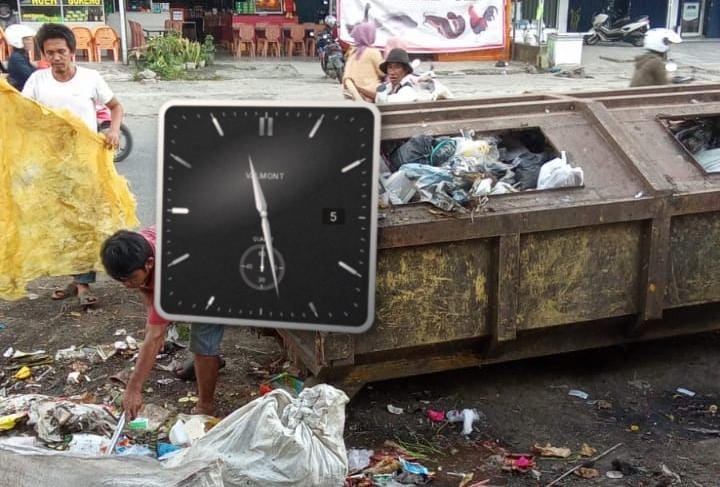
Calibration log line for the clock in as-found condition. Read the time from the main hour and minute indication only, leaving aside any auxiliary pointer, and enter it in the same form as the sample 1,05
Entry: 11,28
